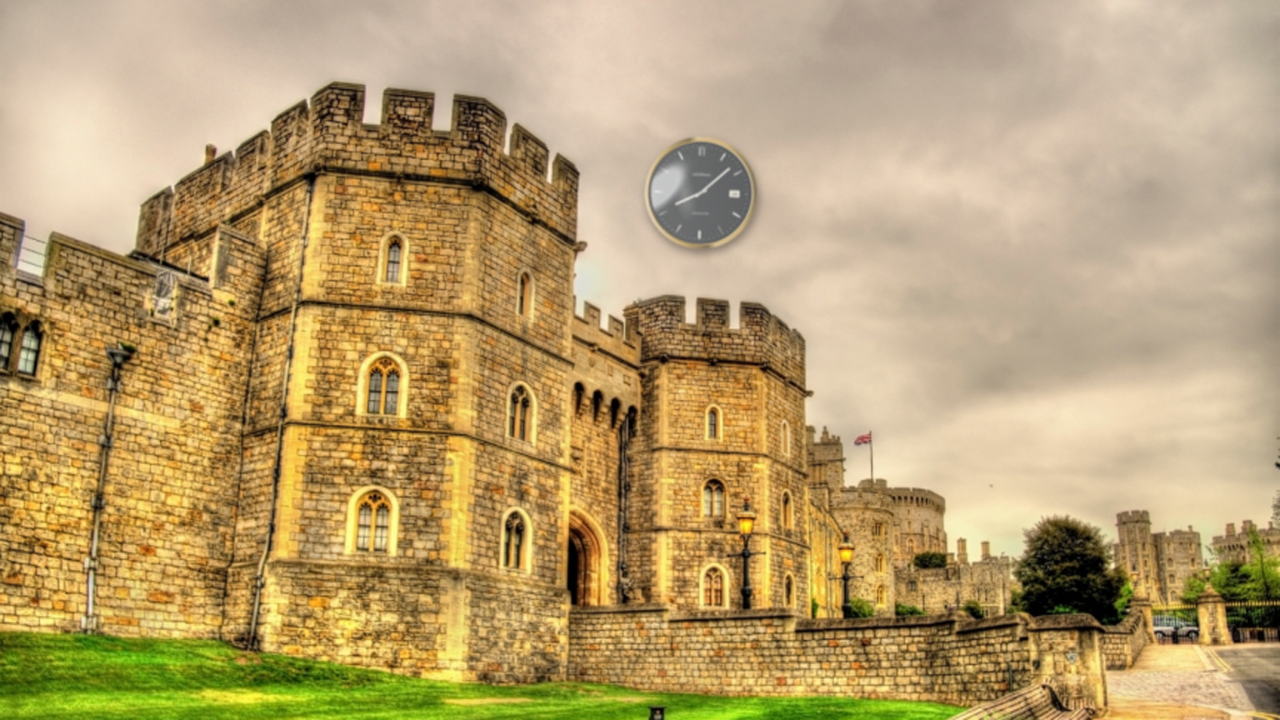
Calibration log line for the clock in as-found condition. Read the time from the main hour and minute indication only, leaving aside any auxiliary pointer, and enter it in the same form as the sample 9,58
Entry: 8,08
